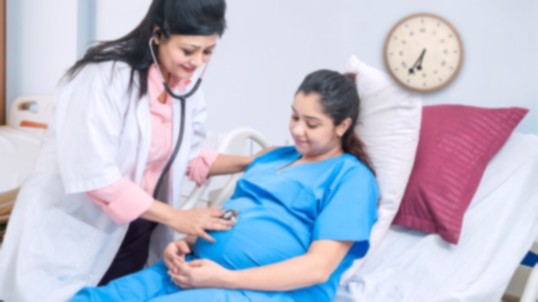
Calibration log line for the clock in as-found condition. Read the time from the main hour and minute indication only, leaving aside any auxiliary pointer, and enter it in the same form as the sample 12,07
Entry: 6,36
